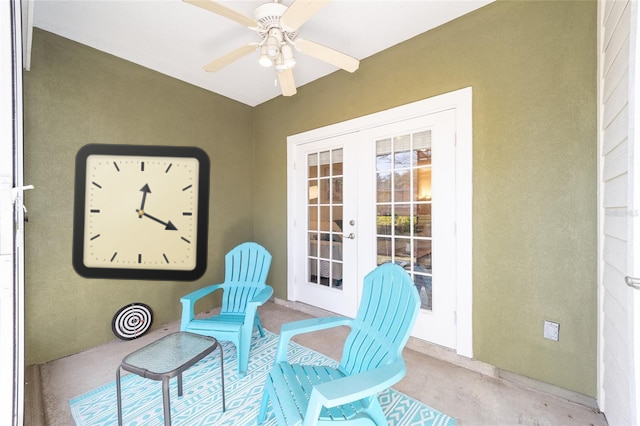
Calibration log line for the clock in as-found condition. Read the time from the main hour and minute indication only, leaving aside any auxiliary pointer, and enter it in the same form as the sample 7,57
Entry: 12,19
